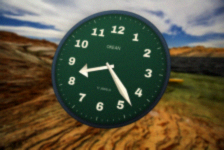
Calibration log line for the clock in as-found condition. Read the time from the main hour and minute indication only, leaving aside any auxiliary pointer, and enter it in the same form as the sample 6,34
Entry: 8,23
